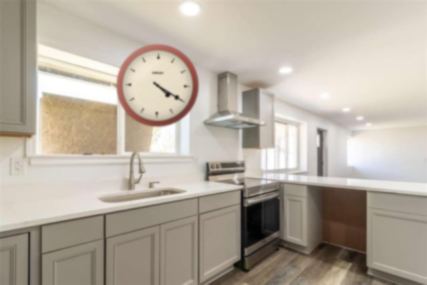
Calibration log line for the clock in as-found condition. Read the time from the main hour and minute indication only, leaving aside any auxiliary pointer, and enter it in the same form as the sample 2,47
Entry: 4,20
